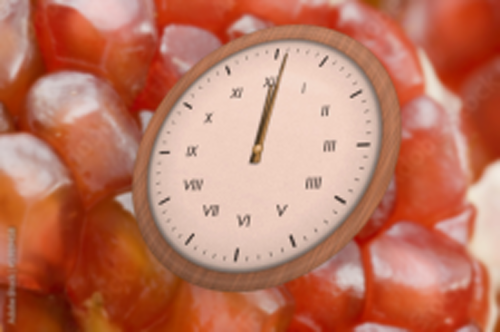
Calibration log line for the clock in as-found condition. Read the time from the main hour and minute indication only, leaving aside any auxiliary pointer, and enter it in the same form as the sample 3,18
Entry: 12,01
